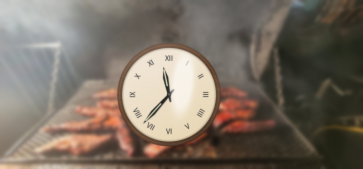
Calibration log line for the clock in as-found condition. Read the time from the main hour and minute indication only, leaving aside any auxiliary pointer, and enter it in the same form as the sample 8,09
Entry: 11,37
